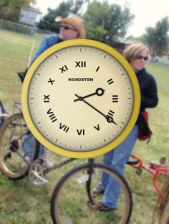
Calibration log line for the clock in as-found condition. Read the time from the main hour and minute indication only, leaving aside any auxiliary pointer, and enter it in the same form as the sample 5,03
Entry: 2,21
